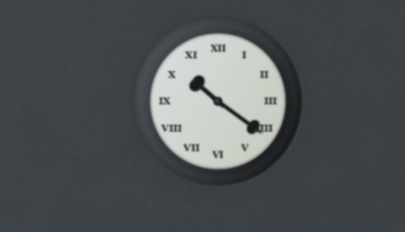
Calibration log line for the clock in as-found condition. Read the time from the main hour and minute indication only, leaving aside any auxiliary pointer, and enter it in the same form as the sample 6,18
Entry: 10,21
